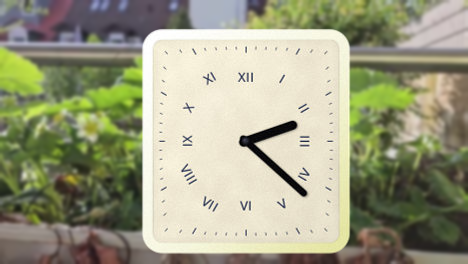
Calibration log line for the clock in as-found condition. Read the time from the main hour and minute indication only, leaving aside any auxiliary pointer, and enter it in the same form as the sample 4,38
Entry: 2,22
